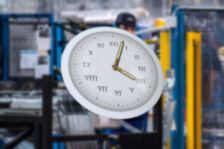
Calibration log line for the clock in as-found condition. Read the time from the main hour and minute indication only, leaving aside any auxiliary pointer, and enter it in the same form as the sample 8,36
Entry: 4,03
